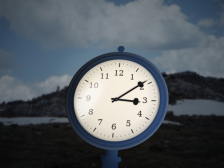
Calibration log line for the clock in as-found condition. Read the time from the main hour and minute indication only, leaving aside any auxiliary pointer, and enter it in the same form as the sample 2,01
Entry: 3,09
